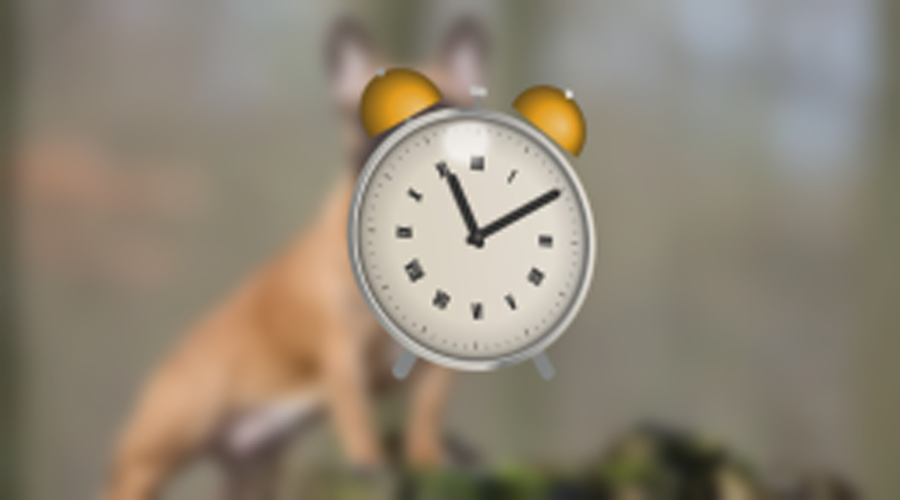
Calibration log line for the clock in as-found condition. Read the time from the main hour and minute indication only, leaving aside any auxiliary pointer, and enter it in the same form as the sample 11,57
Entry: 11,10
